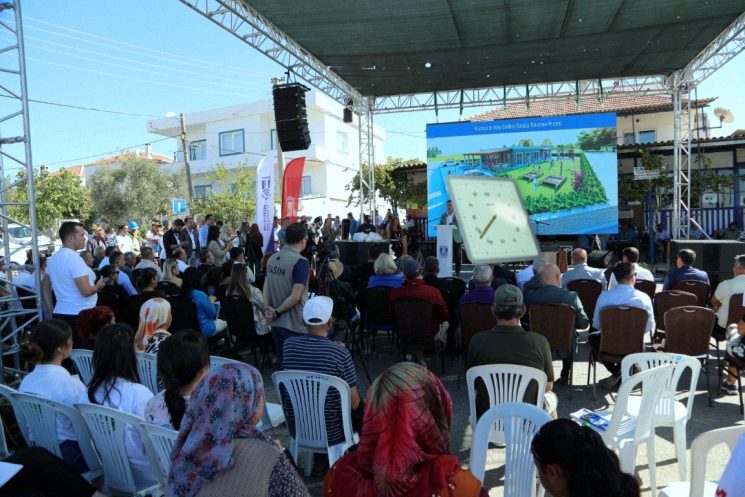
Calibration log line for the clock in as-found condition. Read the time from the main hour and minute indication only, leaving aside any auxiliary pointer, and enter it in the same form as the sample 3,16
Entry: 7,38
